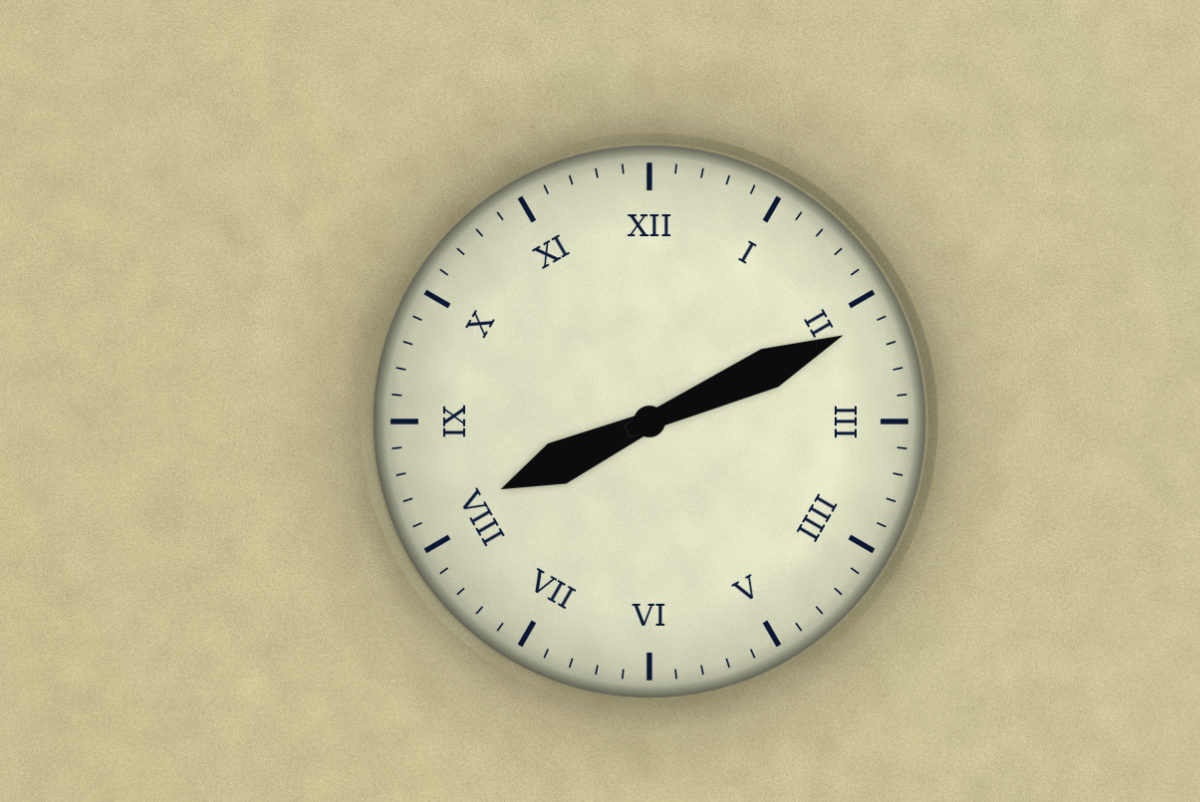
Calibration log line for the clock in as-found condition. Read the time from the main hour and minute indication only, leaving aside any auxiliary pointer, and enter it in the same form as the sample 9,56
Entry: 8,11
